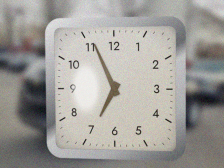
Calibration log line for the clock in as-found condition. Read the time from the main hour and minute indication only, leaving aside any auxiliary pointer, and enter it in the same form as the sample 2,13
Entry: 6,56
